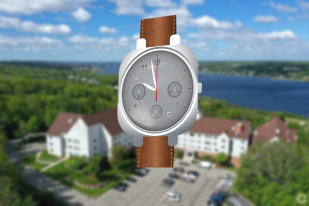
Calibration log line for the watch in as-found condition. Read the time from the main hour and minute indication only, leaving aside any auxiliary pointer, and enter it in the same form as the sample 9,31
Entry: 9,58
